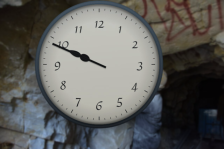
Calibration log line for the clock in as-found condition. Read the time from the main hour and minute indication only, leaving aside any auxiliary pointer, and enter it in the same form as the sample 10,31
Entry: 9,49
